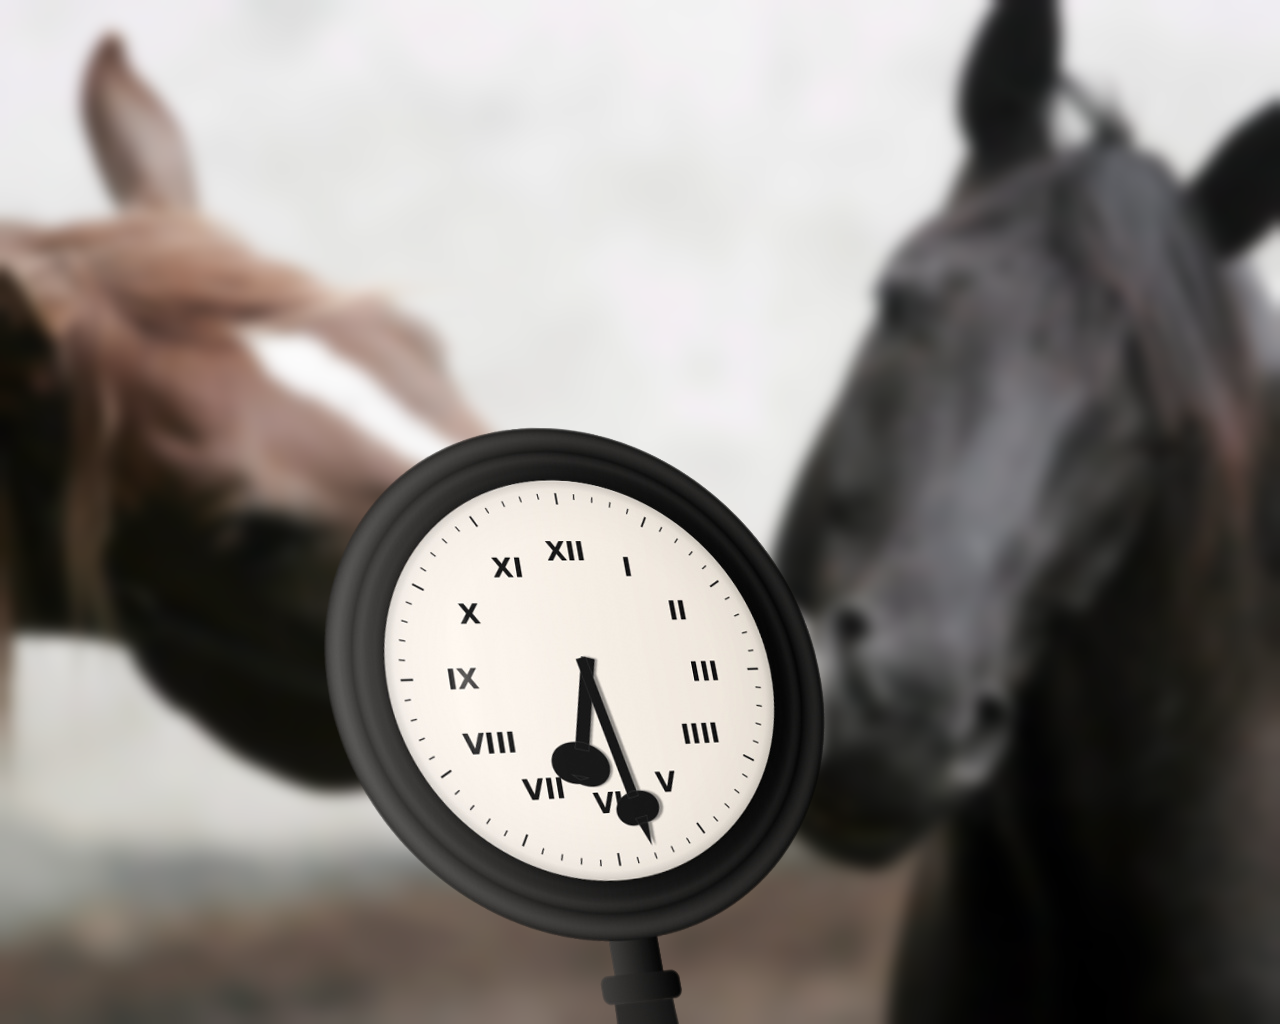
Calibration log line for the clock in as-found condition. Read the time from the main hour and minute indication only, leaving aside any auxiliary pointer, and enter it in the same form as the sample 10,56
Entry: 6,28
